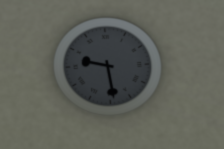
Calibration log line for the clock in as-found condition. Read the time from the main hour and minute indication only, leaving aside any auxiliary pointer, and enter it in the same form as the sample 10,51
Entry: 9,29
